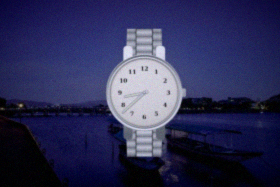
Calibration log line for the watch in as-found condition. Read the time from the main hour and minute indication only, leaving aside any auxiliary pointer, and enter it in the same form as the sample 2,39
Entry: 8,38
